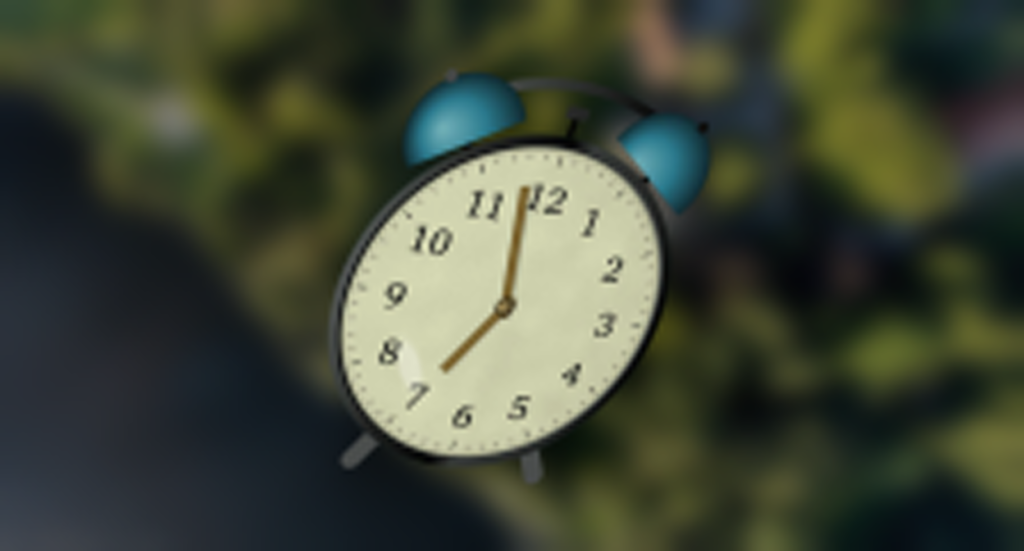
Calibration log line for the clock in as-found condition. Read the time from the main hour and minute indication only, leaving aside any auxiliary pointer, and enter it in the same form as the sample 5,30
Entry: 6,58
